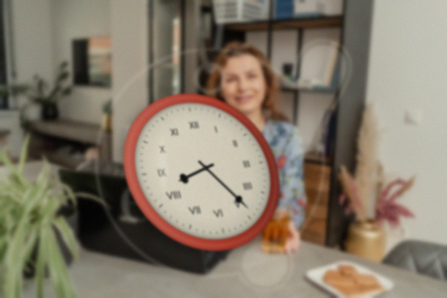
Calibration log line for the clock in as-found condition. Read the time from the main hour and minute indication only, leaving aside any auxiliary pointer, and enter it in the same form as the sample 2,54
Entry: 8,24
